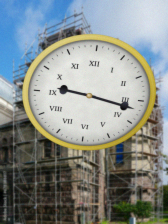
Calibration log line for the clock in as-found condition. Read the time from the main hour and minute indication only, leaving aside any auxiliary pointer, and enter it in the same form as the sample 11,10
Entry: 9,17
